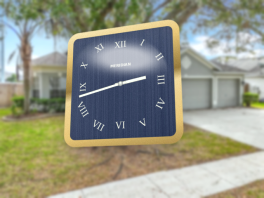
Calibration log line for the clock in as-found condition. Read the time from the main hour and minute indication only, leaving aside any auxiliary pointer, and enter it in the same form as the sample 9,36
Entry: 2,43
